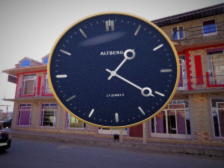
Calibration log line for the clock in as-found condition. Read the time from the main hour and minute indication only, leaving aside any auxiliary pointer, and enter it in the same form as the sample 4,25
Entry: 1,21
